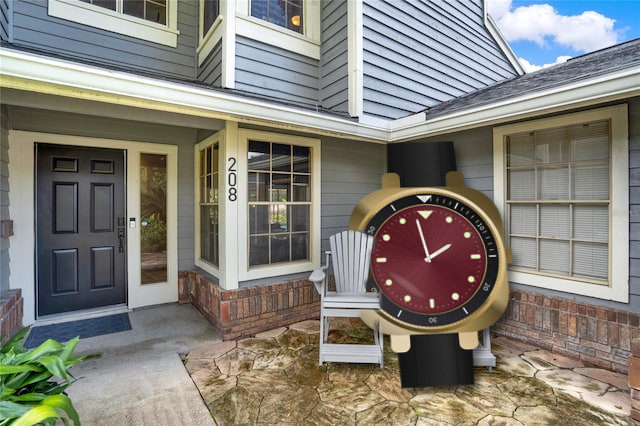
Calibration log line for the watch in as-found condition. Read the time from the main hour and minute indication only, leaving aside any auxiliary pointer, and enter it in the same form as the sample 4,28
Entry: 1,58
